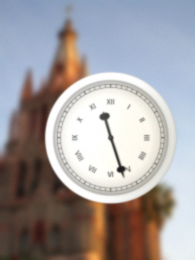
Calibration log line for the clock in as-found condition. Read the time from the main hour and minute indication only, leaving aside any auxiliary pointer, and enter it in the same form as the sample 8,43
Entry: 11,27
